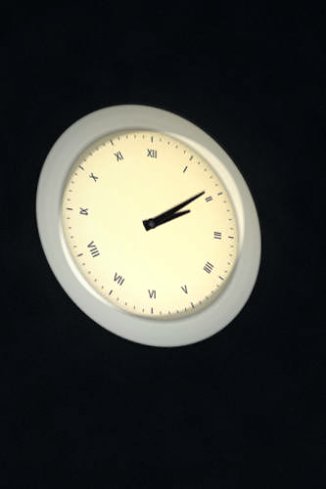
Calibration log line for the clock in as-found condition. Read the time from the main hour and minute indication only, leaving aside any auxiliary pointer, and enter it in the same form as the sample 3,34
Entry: 2,09
